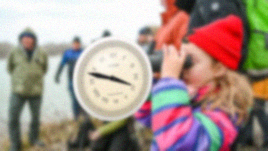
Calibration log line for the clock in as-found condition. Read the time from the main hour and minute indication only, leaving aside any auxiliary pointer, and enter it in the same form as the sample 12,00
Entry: 3,48
